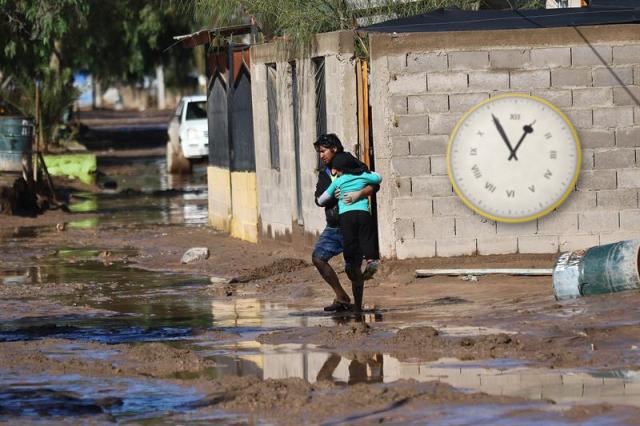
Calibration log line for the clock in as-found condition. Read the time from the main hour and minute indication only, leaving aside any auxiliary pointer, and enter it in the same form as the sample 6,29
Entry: 12,55
